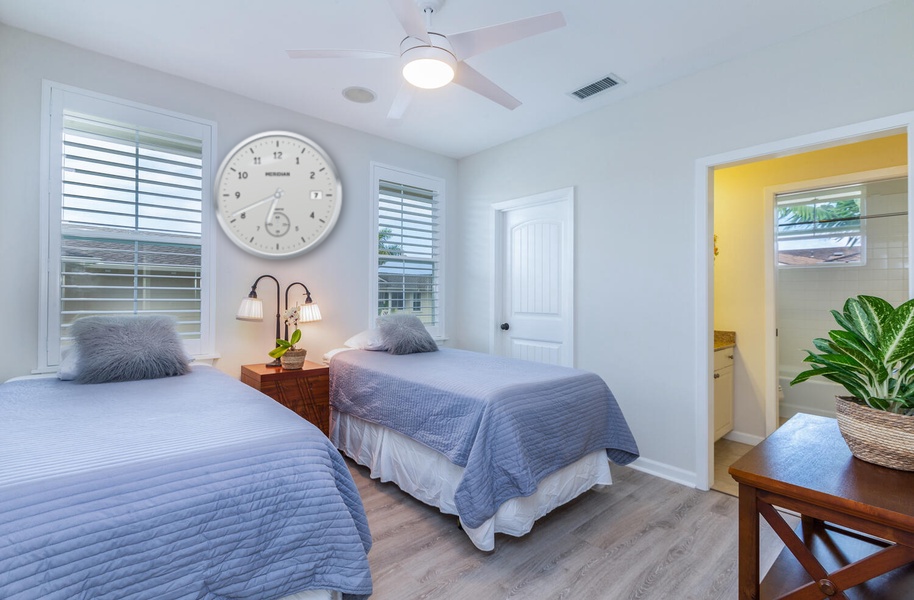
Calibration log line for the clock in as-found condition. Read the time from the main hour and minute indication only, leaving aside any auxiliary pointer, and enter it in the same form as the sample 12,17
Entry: 6,41
